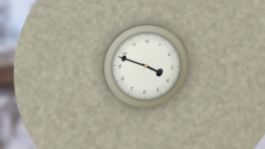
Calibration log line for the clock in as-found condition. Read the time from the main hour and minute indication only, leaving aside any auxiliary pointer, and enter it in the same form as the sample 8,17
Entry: 3,48
